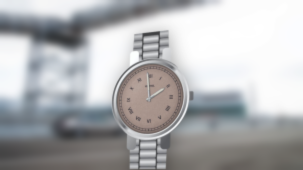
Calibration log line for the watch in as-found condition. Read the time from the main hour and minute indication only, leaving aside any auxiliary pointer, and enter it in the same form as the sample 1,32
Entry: 1,59
